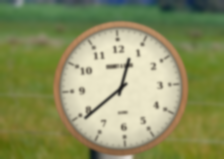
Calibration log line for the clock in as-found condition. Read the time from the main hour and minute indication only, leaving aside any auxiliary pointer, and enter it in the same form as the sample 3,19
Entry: 12,39
